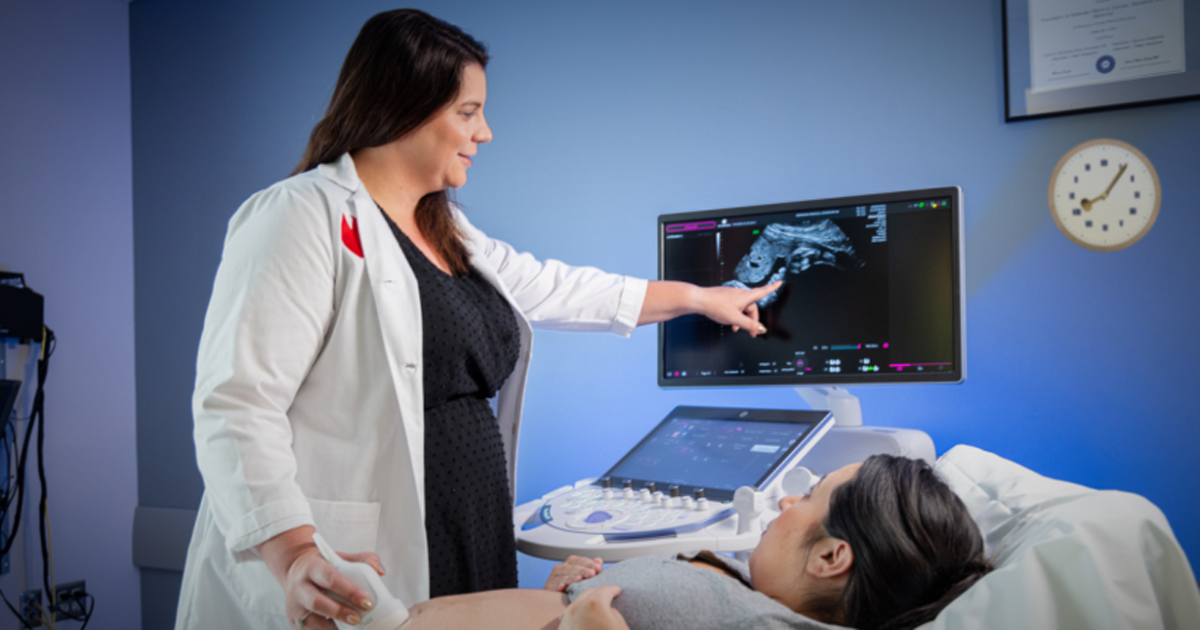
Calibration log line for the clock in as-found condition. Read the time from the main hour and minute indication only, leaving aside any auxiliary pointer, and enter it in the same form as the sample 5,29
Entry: 8,06
